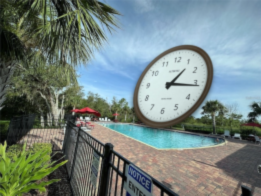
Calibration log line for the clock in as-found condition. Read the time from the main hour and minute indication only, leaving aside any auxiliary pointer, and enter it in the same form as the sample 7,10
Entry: 1,16
